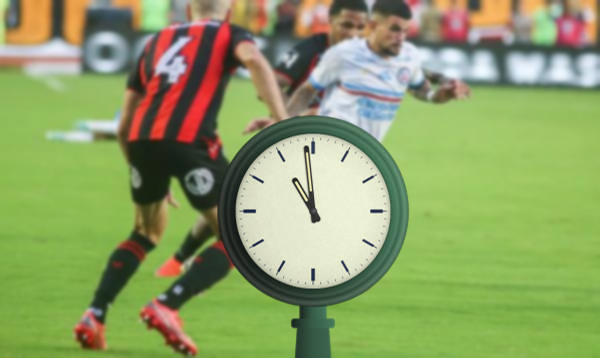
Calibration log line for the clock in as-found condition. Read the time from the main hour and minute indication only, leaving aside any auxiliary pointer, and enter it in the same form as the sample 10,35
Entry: 10,59
